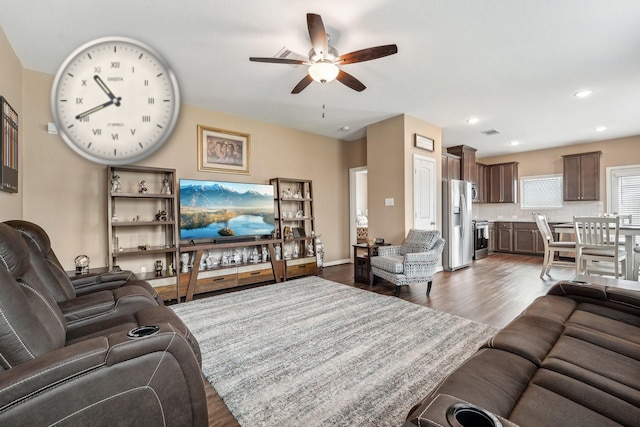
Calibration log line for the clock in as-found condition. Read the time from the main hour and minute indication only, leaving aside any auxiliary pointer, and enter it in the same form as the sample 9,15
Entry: 10,41
